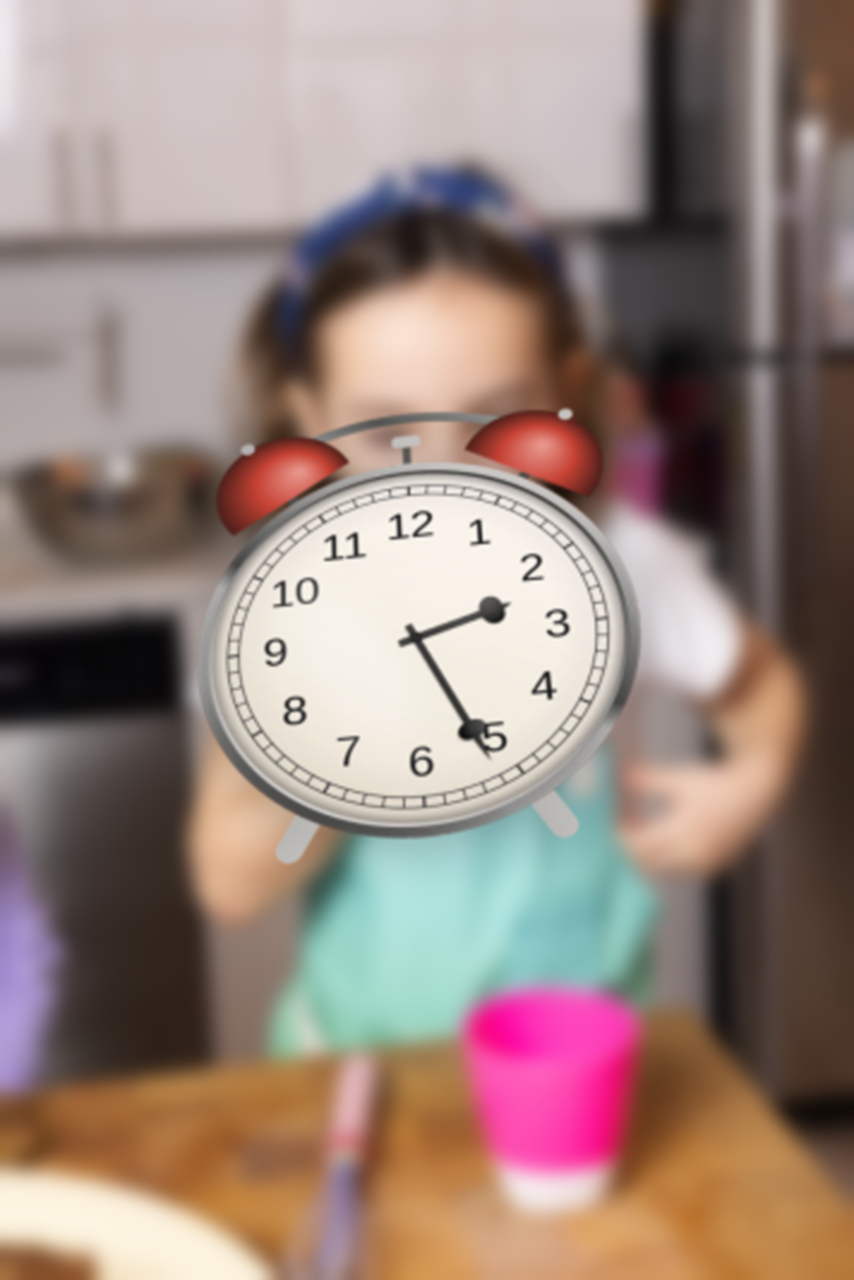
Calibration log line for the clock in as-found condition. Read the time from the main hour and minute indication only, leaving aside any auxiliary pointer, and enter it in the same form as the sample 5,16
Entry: 2,26
